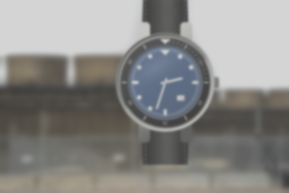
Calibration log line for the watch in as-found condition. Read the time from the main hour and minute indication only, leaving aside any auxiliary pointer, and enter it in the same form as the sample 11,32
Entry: 2,33
